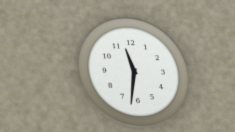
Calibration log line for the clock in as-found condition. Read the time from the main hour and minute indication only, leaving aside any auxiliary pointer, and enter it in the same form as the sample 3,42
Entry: 11,32
